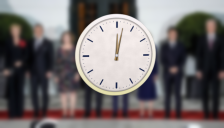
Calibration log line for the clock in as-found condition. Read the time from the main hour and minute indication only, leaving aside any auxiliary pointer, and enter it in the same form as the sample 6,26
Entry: 12,02
